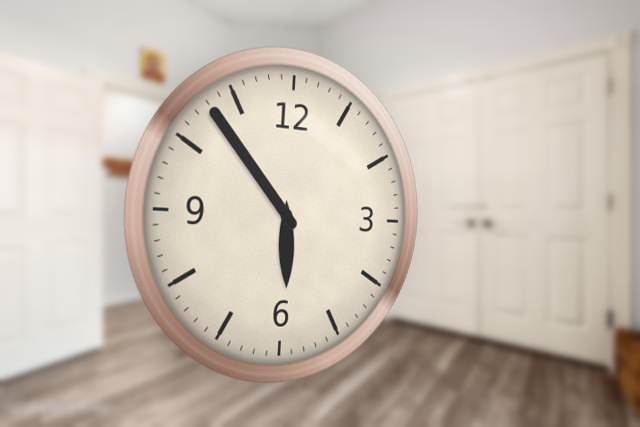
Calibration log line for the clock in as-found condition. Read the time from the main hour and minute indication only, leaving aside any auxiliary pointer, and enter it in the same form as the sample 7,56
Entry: 5,53
